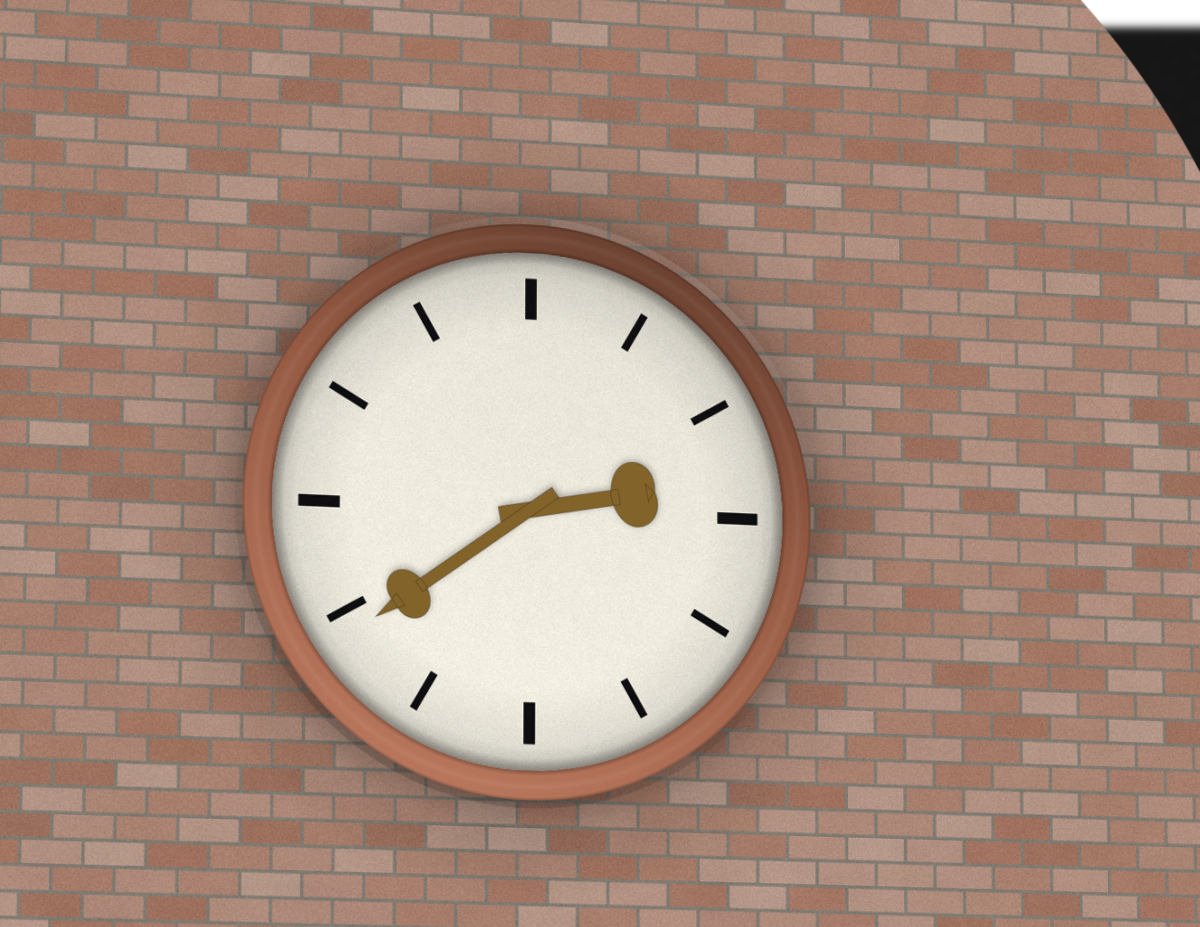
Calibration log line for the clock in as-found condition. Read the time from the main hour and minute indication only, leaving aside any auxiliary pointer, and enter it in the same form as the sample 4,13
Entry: 2,39
